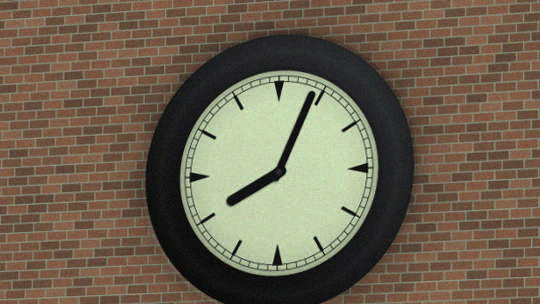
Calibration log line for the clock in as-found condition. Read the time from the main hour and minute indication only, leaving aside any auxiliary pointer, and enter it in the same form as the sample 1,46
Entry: 8,04
